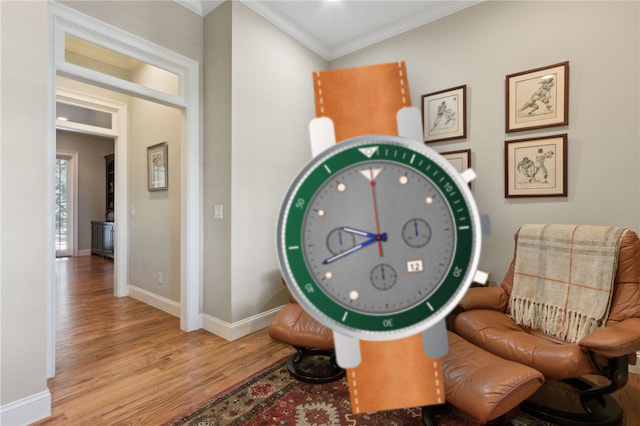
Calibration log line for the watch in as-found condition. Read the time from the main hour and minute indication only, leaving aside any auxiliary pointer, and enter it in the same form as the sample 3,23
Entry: 9,42
